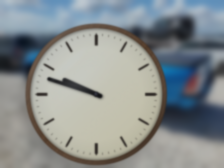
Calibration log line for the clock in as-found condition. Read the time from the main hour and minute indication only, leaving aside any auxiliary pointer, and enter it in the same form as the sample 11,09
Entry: 9,48
